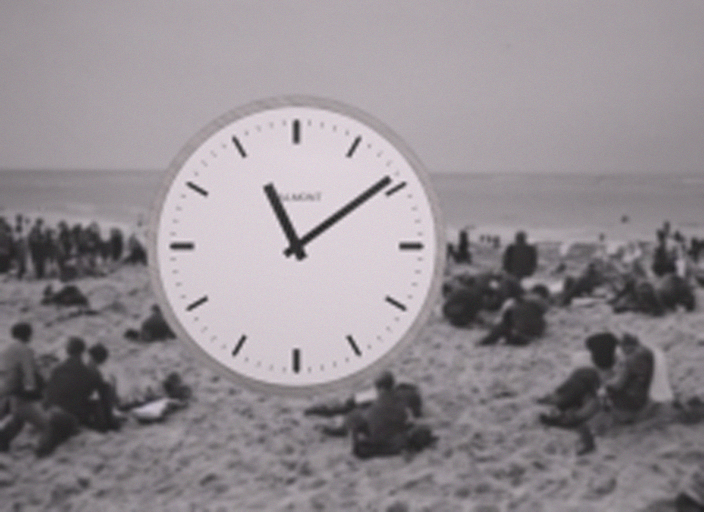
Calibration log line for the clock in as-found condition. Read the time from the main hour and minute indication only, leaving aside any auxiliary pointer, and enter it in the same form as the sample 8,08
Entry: 11,09
